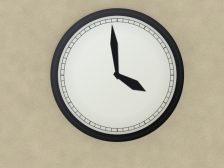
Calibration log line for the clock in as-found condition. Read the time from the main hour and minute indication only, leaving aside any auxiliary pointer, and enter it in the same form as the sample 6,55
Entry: 3,59
